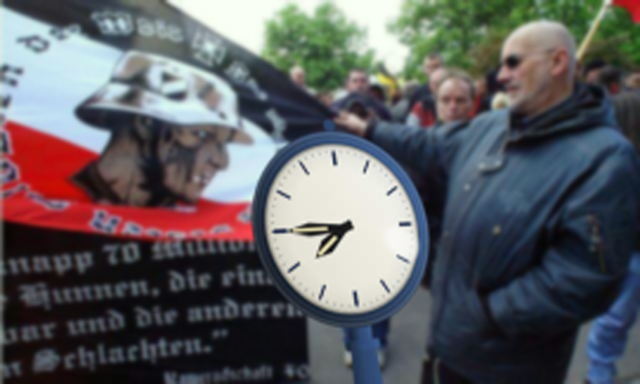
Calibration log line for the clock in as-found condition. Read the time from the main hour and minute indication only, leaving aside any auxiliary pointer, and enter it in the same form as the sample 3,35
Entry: 7,45
